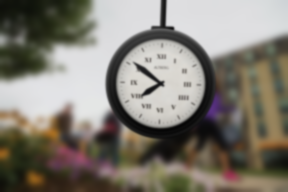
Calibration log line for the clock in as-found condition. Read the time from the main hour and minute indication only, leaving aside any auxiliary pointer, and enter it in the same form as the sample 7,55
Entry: 7,51
